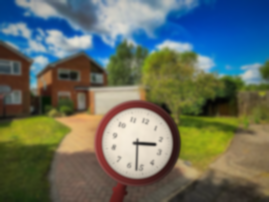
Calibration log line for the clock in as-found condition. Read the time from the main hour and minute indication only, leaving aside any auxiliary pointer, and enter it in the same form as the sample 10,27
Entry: 2,27
